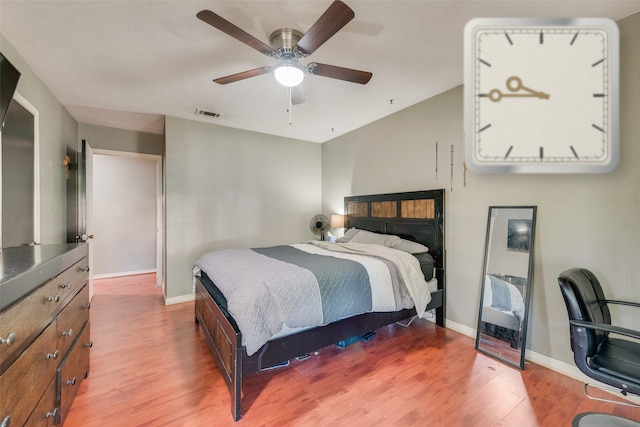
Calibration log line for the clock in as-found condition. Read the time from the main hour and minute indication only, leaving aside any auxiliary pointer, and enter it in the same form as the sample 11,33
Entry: 9,45
